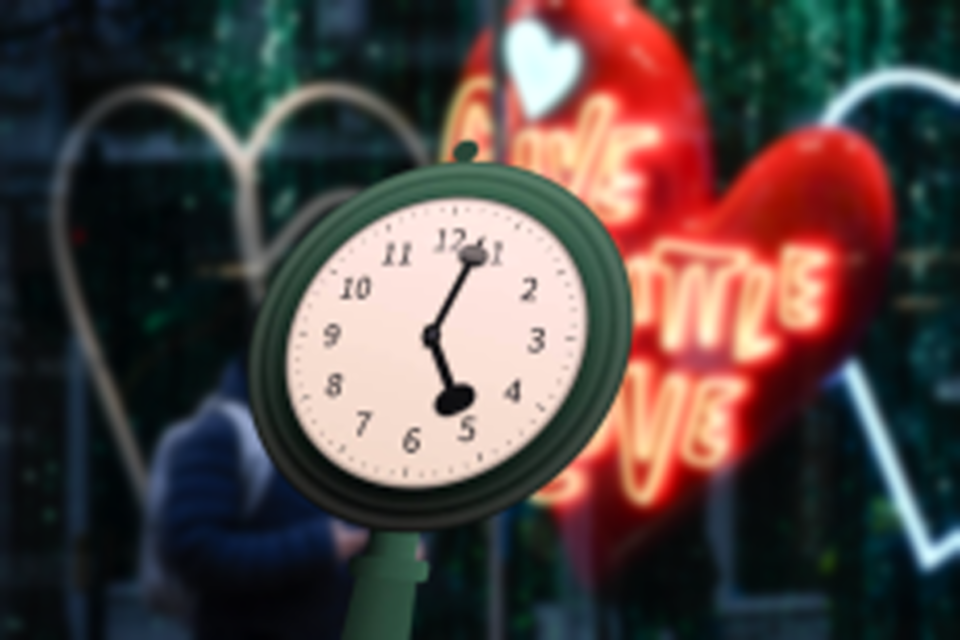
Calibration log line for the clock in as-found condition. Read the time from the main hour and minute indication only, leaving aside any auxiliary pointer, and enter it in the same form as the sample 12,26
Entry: 5,03
